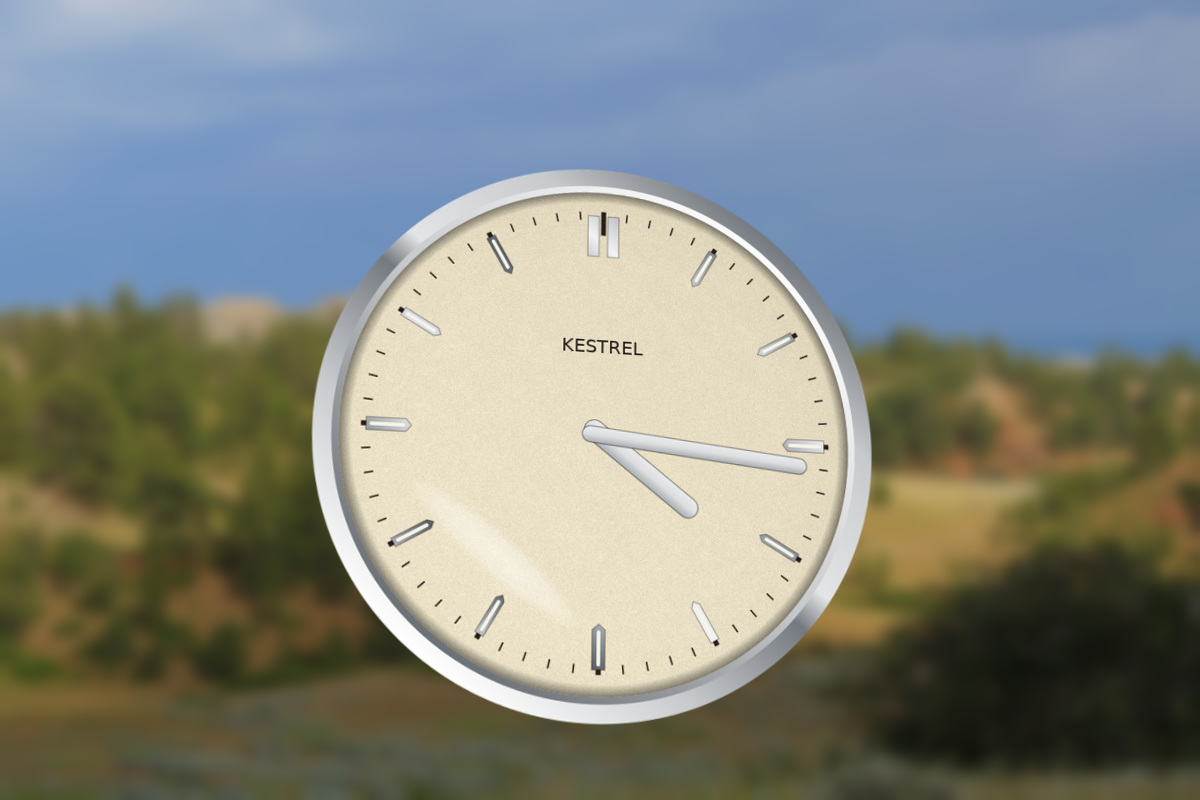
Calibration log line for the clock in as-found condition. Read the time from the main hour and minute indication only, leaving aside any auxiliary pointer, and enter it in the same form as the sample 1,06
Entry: 4,16
